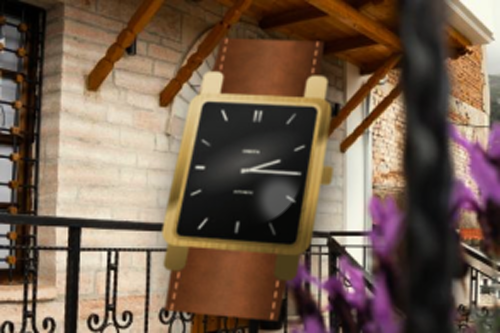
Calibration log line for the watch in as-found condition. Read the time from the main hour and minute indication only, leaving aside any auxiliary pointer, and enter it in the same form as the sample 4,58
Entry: 2,15
